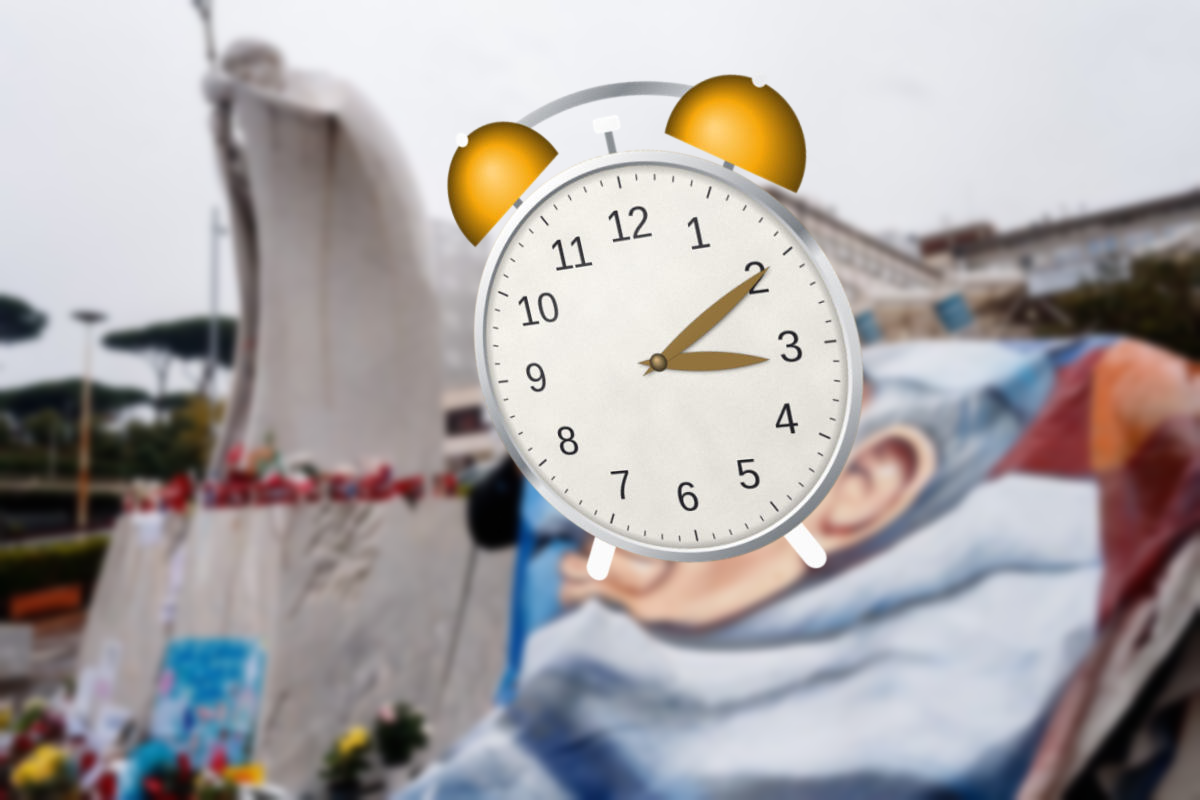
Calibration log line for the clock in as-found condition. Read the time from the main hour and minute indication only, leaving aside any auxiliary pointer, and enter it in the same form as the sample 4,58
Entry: 3,10
